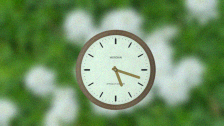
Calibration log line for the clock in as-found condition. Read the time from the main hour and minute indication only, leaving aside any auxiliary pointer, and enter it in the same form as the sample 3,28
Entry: 5,18
